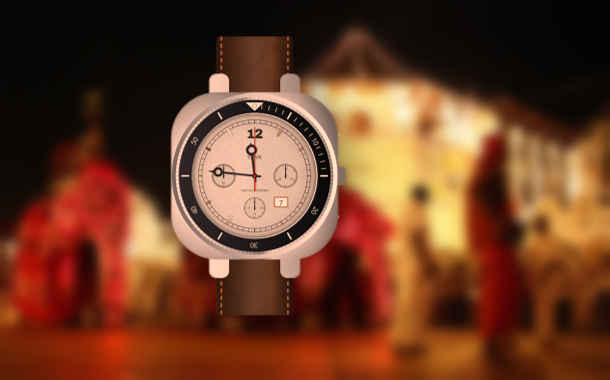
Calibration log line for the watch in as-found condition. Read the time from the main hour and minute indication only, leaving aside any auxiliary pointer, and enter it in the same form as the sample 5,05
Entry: 11,46
